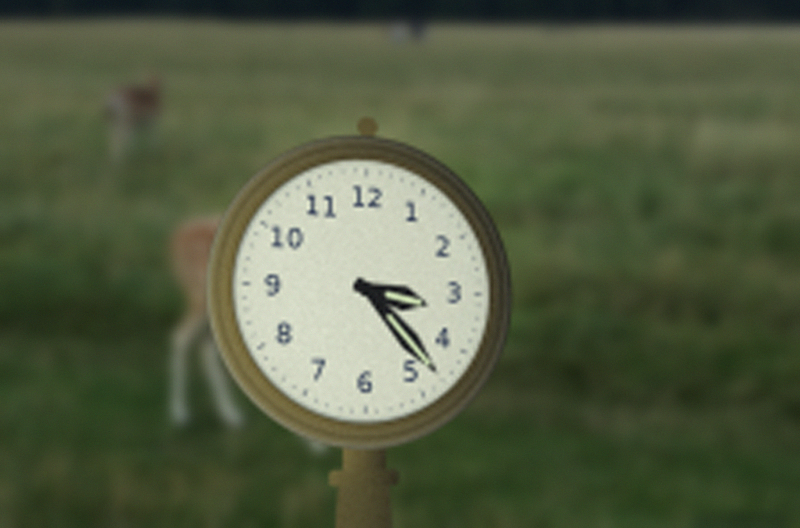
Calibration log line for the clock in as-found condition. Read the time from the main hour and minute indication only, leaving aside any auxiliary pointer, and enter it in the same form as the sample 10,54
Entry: 3,23
